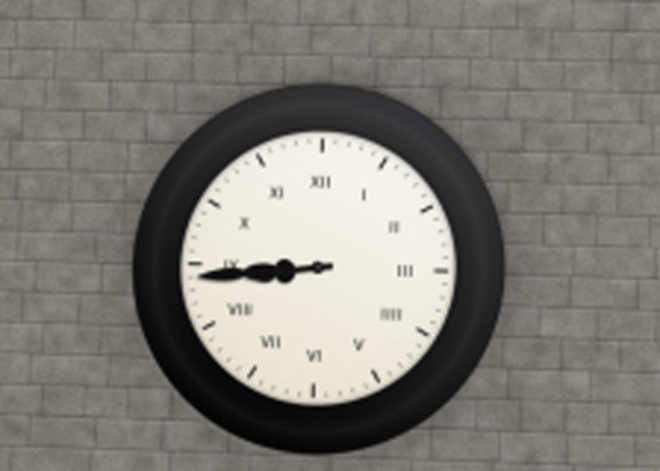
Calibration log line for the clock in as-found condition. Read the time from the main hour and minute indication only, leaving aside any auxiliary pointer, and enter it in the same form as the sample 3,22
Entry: 8,44
